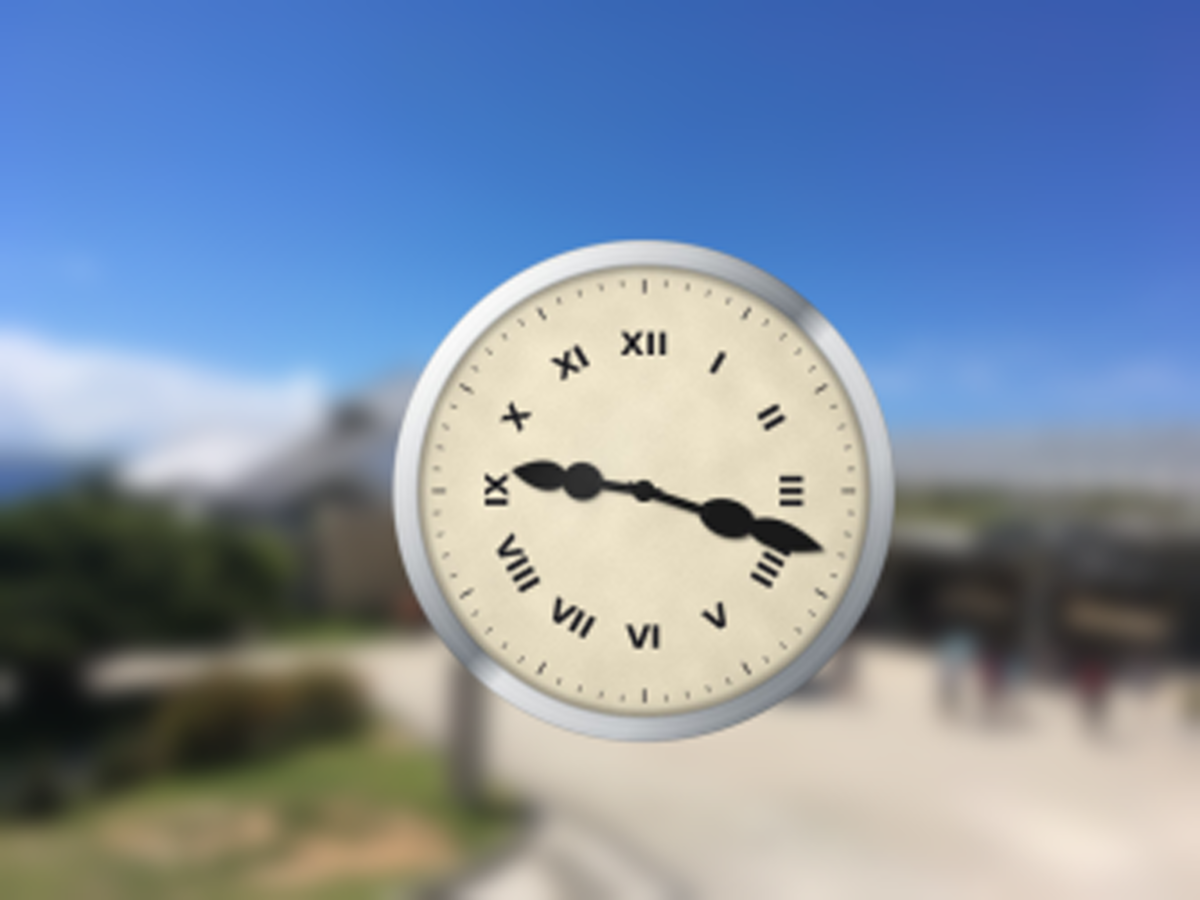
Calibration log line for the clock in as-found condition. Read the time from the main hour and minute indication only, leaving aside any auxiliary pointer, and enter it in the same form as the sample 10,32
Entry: 9,18
